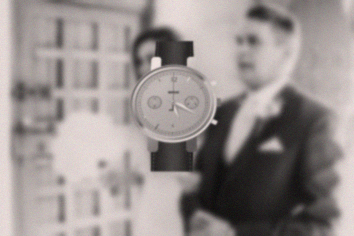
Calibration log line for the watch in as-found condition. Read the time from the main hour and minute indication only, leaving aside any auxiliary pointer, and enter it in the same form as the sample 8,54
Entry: 5,20
